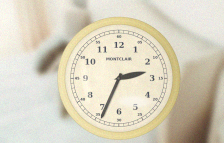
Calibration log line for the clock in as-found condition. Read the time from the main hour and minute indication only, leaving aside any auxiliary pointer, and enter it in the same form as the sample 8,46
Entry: 2,34
